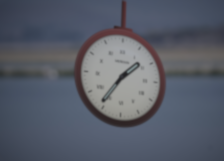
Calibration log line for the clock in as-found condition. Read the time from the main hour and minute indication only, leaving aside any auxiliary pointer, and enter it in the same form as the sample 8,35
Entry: 1,36
